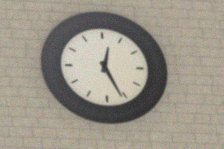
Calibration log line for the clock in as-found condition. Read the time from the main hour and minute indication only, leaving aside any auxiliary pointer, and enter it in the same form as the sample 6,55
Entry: 12,26
